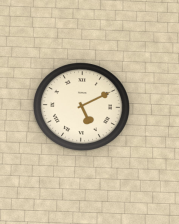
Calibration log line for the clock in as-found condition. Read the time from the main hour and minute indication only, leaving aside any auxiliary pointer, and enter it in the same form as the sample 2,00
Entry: 5,10
